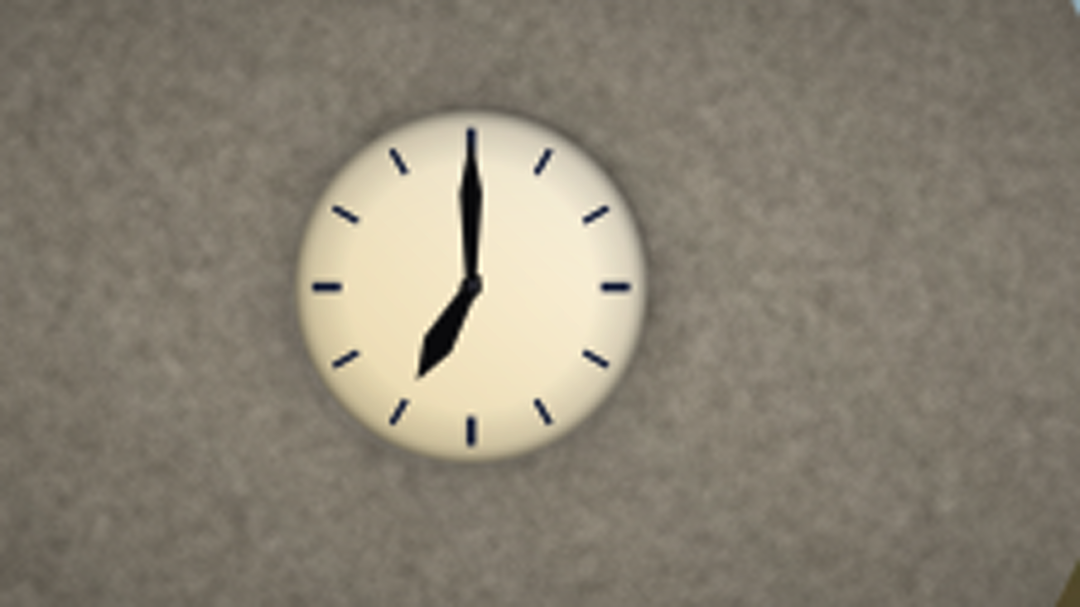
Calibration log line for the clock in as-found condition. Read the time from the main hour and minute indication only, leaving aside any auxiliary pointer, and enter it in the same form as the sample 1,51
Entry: 7,00
